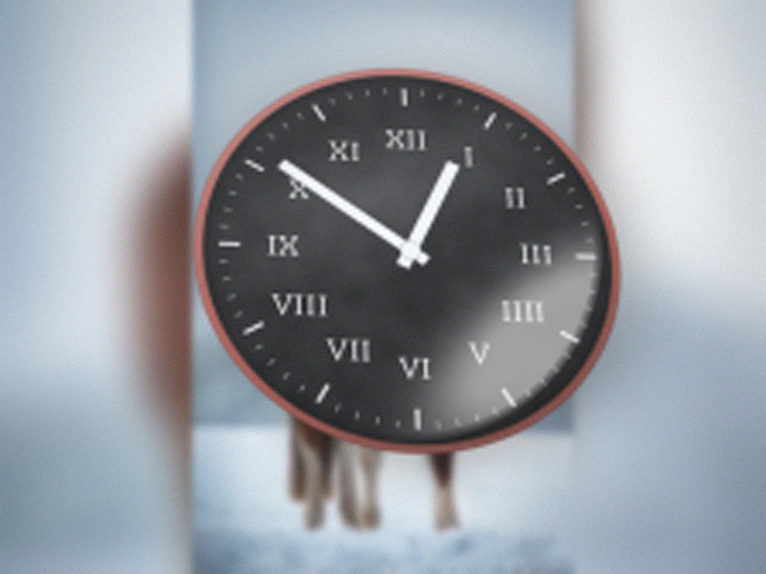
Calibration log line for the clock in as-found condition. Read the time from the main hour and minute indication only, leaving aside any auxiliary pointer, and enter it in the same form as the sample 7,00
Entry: 12,51
